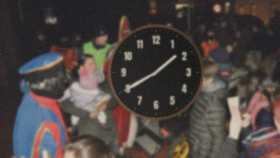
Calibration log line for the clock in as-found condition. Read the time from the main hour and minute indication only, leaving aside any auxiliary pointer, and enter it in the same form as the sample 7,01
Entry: 1,40
